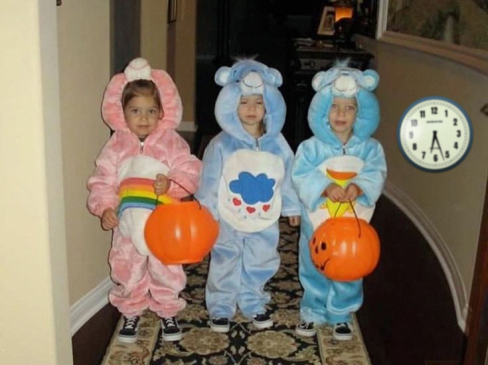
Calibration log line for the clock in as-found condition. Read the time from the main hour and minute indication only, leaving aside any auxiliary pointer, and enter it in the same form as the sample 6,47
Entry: 6,27
